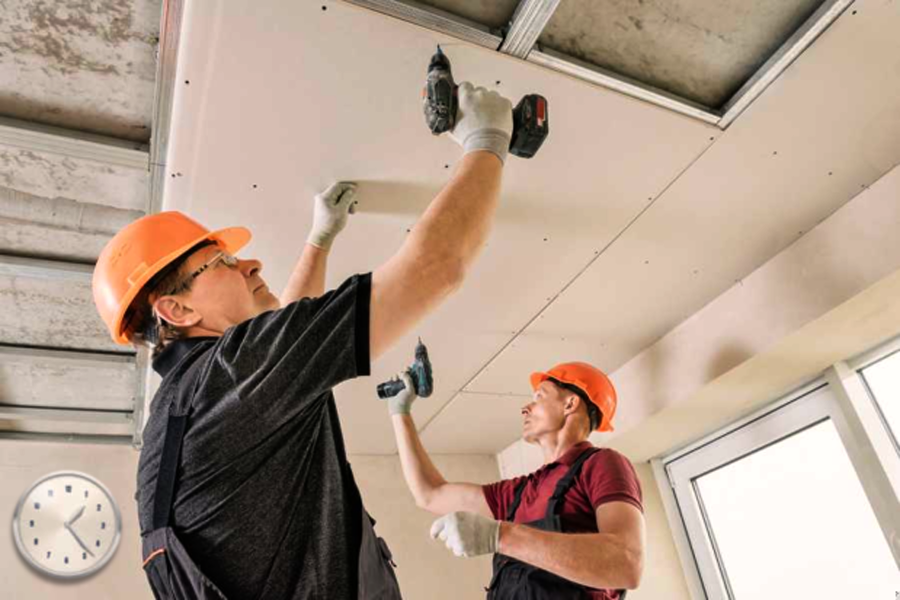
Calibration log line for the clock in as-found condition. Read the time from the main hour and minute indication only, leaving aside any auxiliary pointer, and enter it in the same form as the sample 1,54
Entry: 1,23
